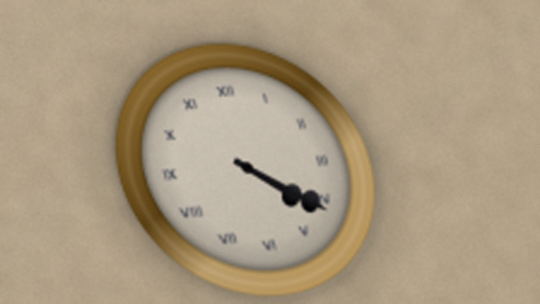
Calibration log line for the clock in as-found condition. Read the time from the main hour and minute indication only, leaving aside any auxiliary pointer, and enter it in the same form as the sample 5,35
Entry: 4,21
